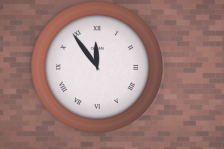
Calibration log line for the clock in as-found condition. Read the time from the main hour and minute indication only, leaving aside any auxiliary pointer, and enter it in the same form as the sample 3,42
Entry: 11,54
